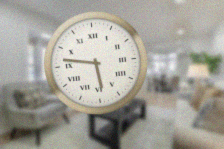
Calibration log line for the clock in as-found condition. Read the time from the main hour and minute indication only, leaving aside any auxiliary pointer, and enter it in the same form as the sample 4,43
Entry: 5,47
